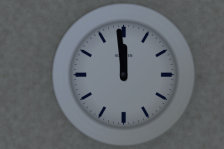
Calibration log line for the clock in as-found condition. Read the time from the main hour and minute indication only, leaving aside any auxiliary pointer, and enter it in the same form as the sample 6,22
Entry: 11,59
